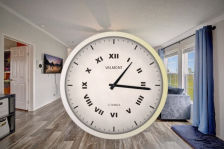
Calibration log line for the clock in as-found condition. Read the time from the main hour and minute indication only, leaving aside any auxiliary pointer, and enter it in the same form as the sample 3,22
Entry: 1,16
